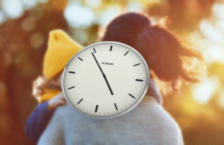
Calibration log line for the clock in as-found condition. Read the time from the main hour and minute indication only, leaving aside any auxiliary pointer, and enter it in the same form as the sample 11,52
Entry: 4,54
